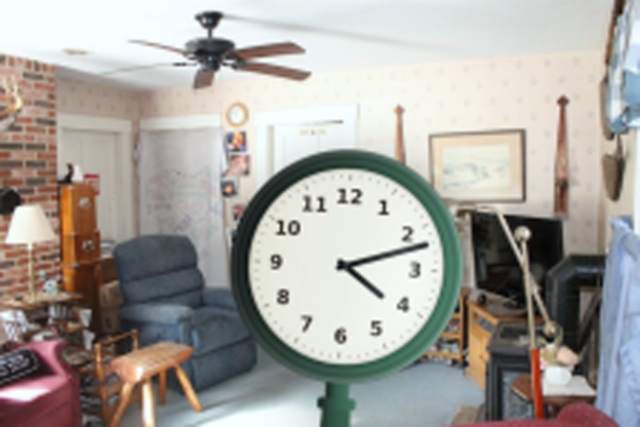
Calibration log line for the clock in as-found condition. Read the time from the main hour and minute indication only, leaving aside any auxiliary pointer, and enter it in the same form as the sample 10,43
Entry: 4,12
